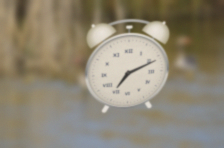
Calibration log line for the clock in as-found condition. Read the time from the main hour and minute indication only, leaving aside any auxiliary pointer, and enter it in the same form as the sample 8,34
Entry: 7,11
